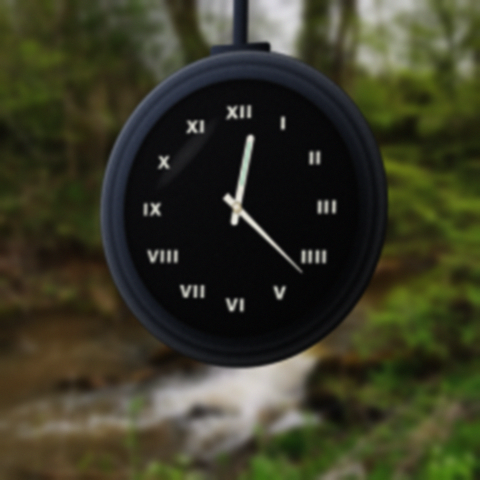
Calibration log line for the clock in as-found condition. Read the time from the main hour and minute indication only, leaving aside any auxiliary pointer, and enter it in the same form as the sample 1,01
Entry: 12,22
